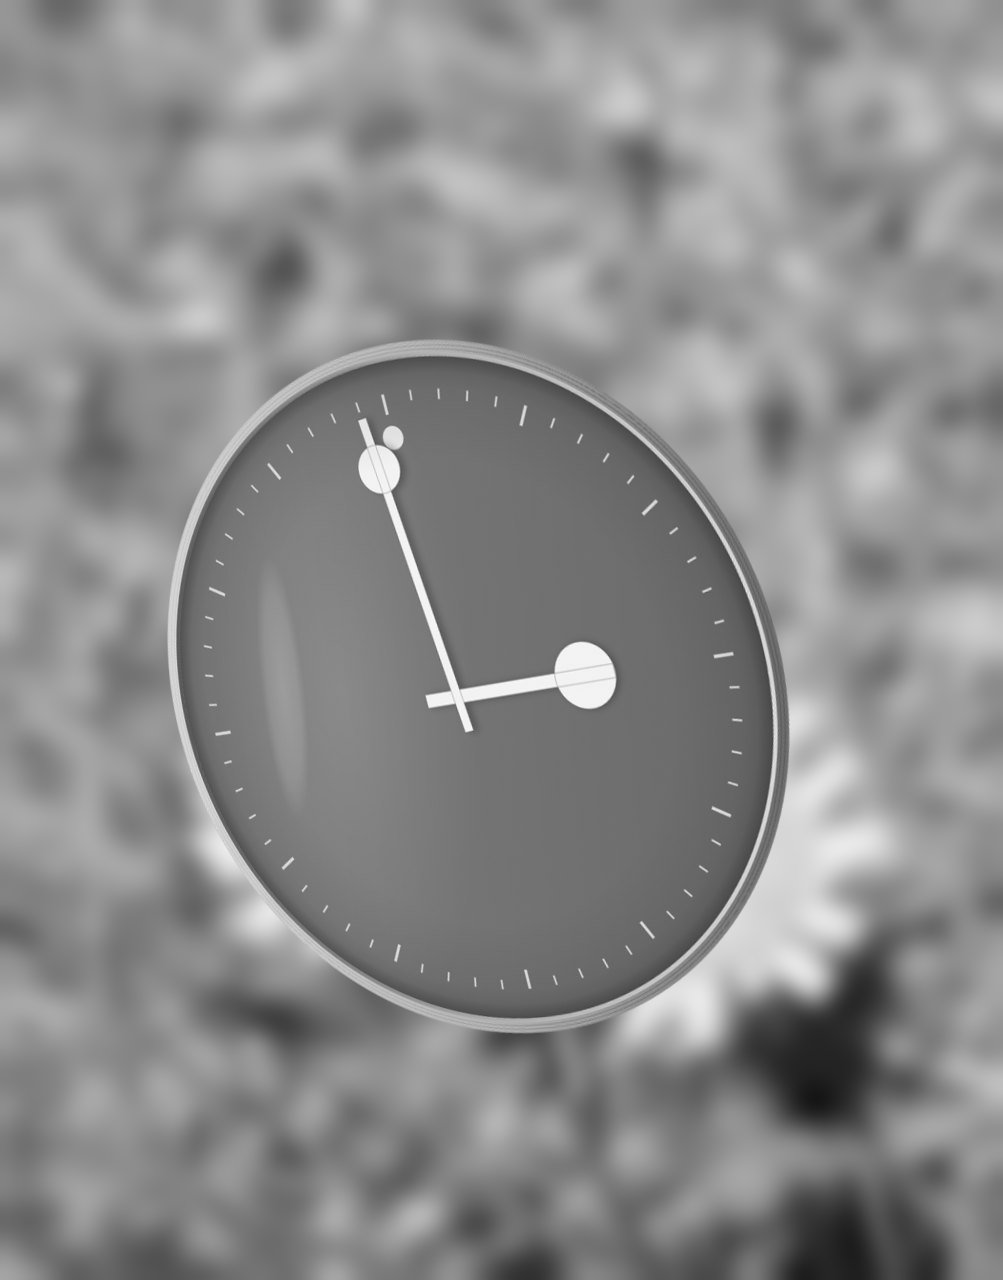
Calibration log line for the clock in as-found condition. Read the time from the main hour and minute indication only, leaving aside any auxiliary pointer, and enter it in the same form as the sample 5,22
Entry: 2,59
